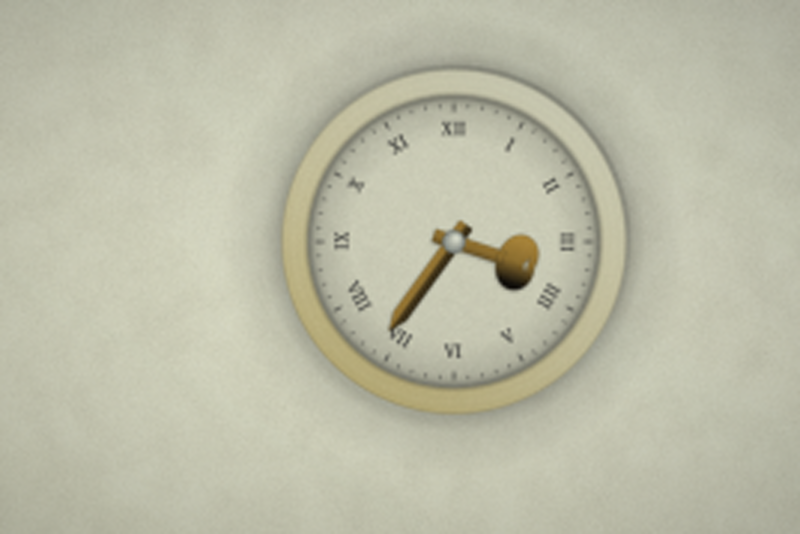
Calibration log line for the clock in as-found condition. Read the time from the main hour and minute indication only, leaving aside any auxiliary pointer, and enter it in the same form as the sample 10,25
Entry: 3,36
